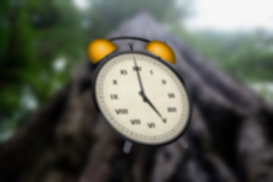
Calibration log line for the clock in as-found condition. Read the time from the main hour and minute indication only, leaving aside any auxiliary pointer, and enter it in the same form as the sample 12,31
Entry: 5,00
